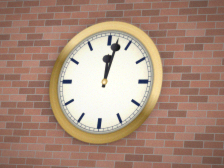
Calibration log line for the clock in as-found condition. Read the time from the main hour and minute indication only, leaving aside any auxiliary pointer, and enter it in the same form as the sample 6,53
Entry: 12,02
